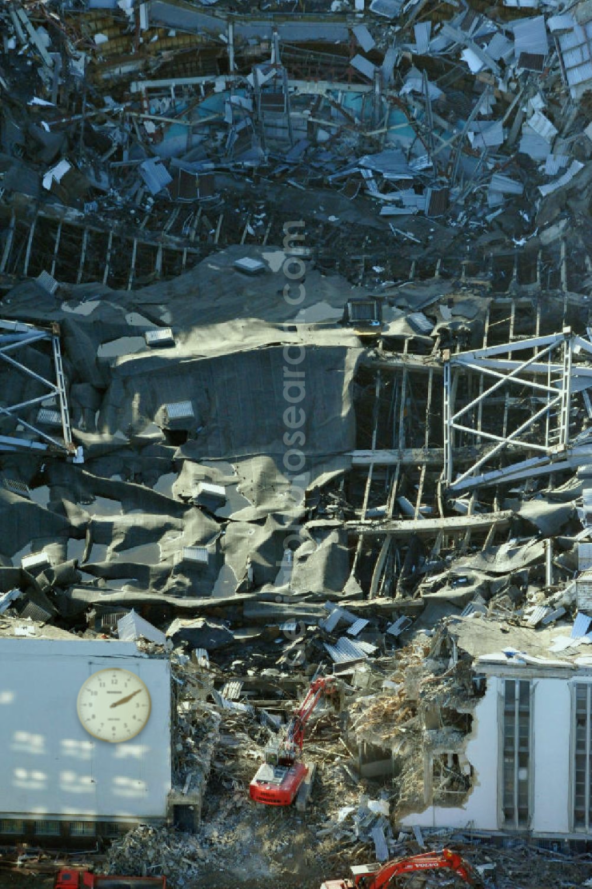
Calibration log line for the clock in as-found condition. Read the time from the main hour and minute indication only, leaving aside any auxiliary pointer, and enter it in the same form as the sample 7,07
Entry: 2,10
